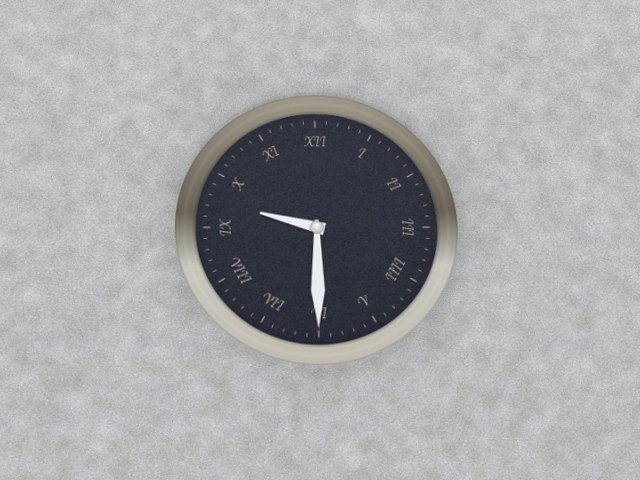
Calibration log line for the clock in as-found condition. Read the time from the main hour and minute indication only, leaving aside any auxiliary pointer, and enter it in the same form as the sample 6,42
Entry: 9,30
